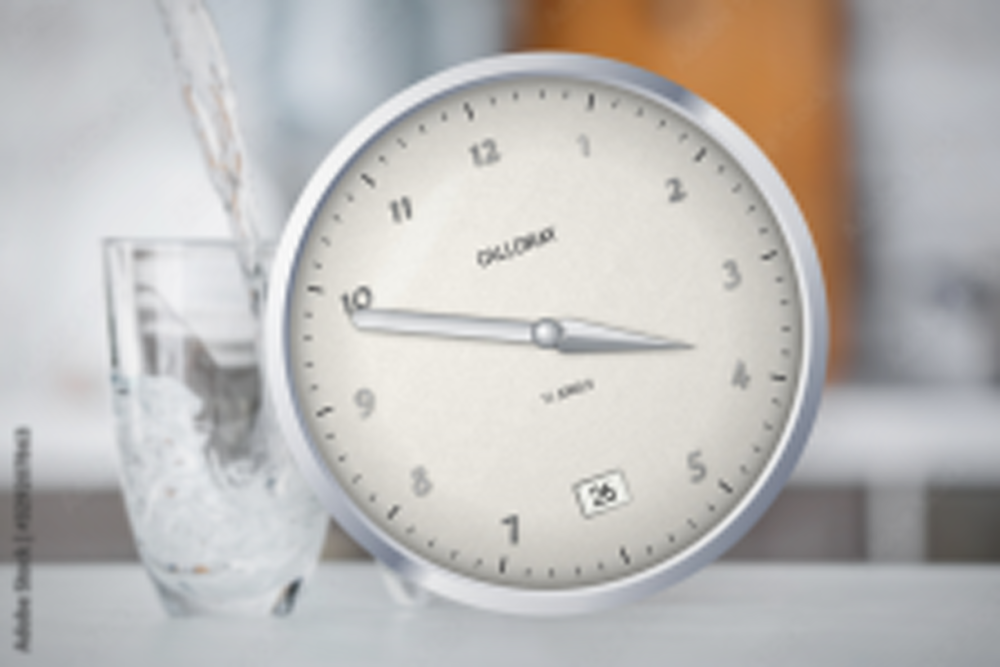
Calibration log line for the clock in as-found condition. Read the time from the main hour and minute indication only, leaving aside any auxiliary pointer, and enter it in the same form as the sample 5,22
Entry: 3,49
